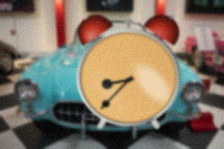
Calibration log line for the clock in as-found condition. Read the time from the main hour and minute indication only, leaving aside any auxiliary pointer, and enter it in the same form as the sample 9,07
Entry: 8,37
